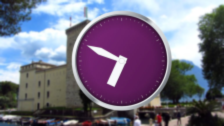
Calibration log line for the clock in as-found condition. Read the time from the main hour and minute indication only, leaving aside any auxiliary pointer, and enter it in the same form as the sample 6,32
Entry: 6,49
